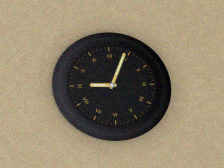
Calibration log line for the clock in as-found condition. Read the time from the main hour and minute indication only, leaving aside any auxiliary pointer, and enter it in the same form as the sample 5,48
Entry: 9,04
